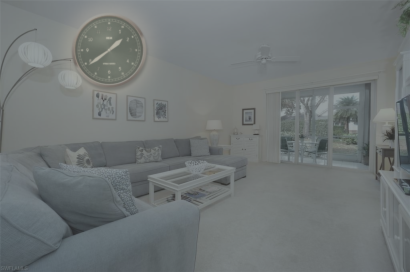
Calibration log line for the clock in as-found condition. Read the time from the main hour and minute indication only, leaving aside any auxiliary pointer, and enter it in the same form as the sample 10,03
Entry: 1,39
